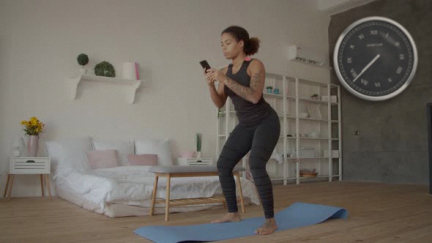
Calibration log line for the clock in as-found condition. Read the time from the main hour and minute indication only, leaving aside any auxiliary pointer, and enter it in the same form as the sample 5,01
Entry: 7,38
